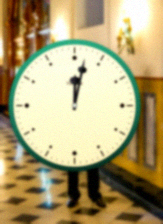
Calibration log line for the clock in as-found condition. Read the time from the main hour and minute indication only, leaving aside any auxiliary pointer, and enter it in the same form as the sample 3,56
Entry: 12,02
